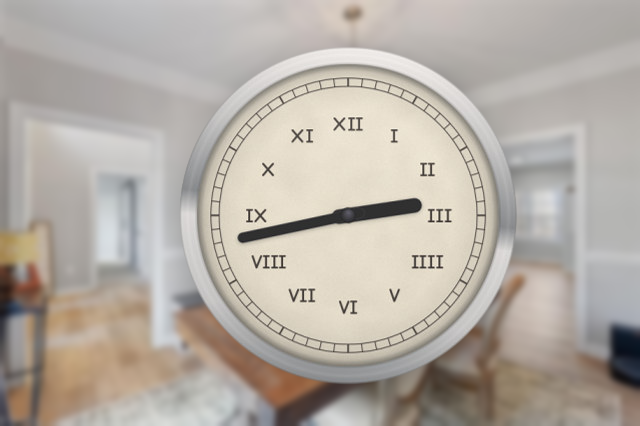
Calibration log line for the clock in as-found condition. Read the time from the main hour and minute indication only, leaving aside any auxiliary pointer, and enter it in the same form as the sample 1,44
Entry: 2,43
